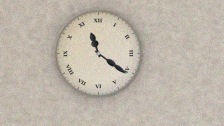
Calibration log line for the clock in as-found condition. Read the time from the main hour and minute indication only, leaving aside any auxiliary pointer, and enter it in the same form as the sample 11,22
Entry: 11,21
